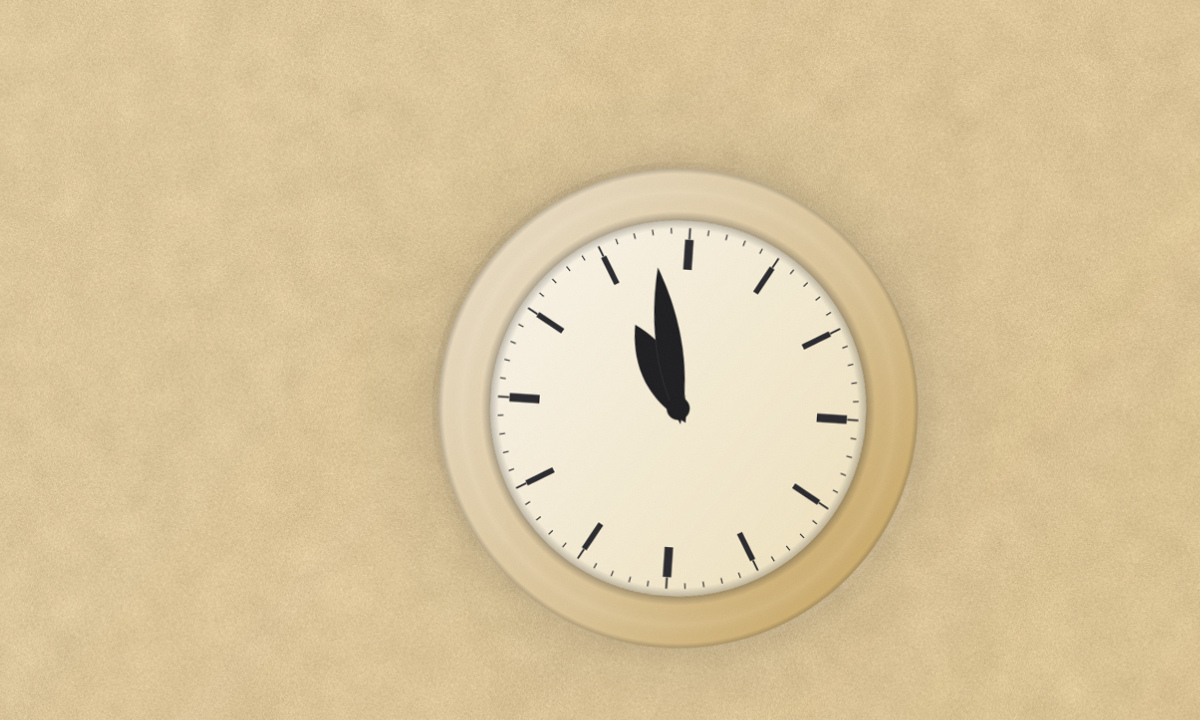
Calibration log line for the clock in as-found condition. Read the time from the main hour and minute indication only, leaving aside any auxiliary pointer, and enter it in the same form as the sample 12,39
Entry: 10,58
